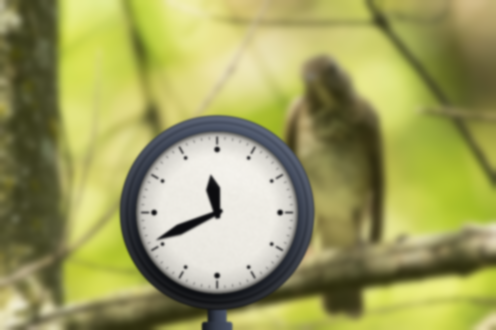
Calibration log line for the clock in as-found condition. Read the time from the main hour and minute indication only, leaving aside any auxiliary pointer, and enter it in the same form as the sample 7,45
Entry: 11,41
